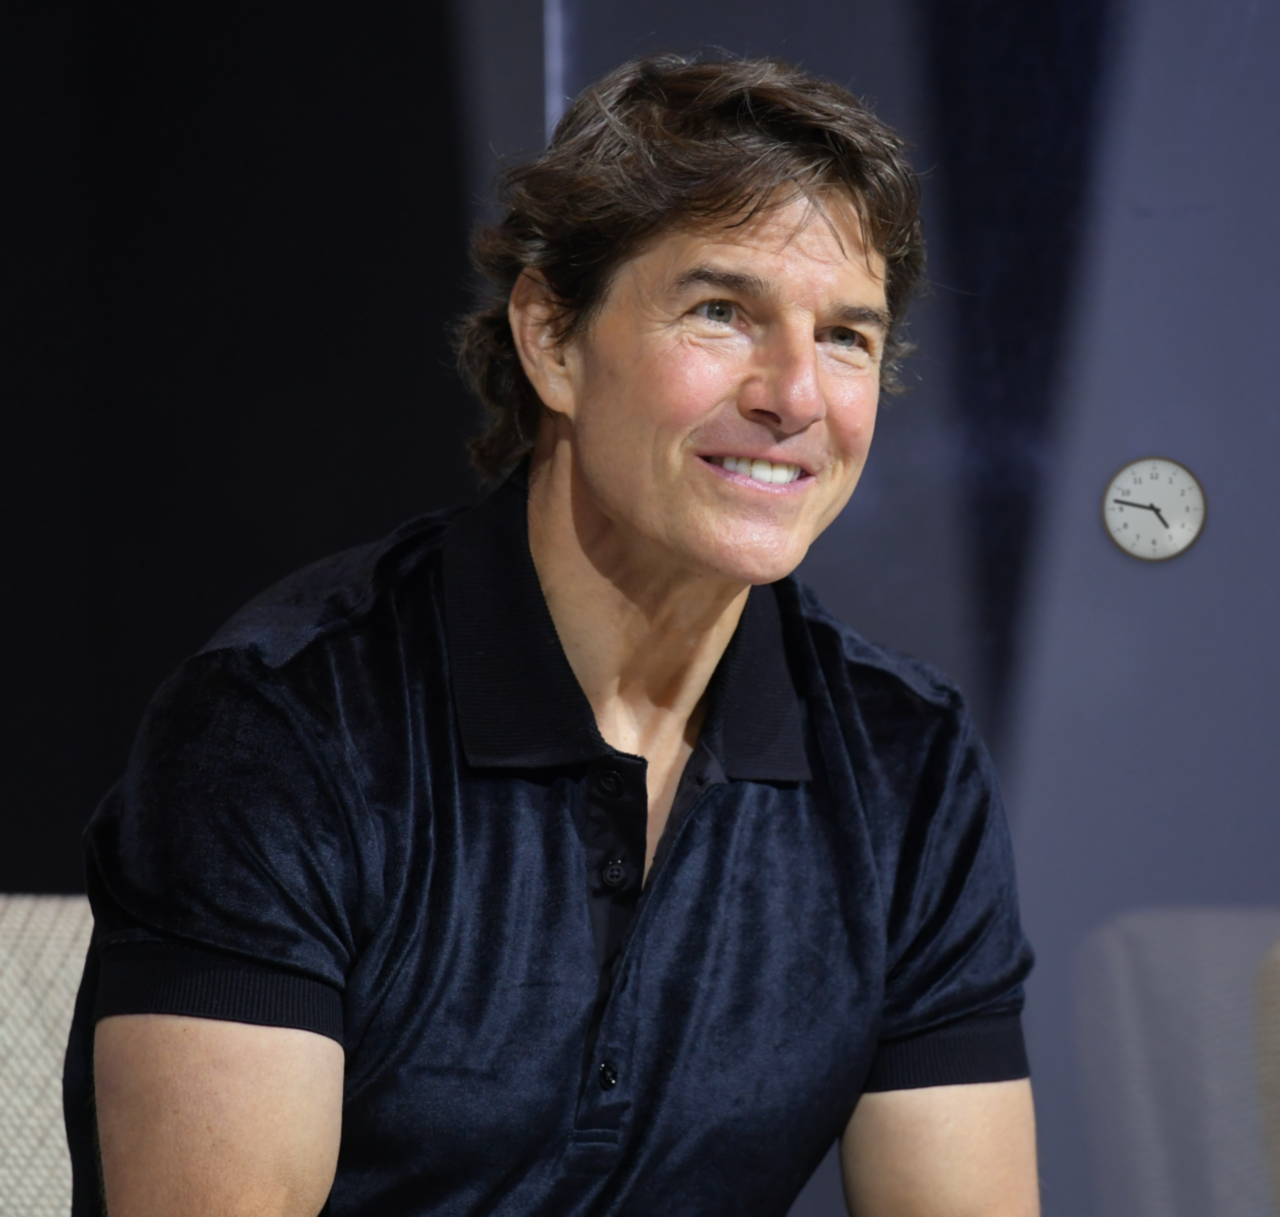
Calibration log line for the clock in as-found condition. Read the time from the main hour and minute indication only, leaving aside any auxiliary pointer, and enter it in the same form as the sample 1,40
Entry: 4,47
